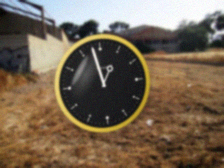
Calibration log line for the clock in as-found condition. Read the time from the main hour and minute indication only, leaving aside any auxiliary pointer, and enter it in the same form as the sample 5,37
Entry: 12,58
